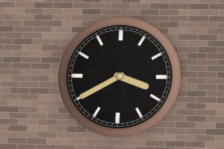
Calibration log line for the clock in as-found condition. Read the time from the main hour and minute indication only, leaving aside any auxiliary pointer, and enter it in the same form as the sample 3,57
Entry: 3,40
